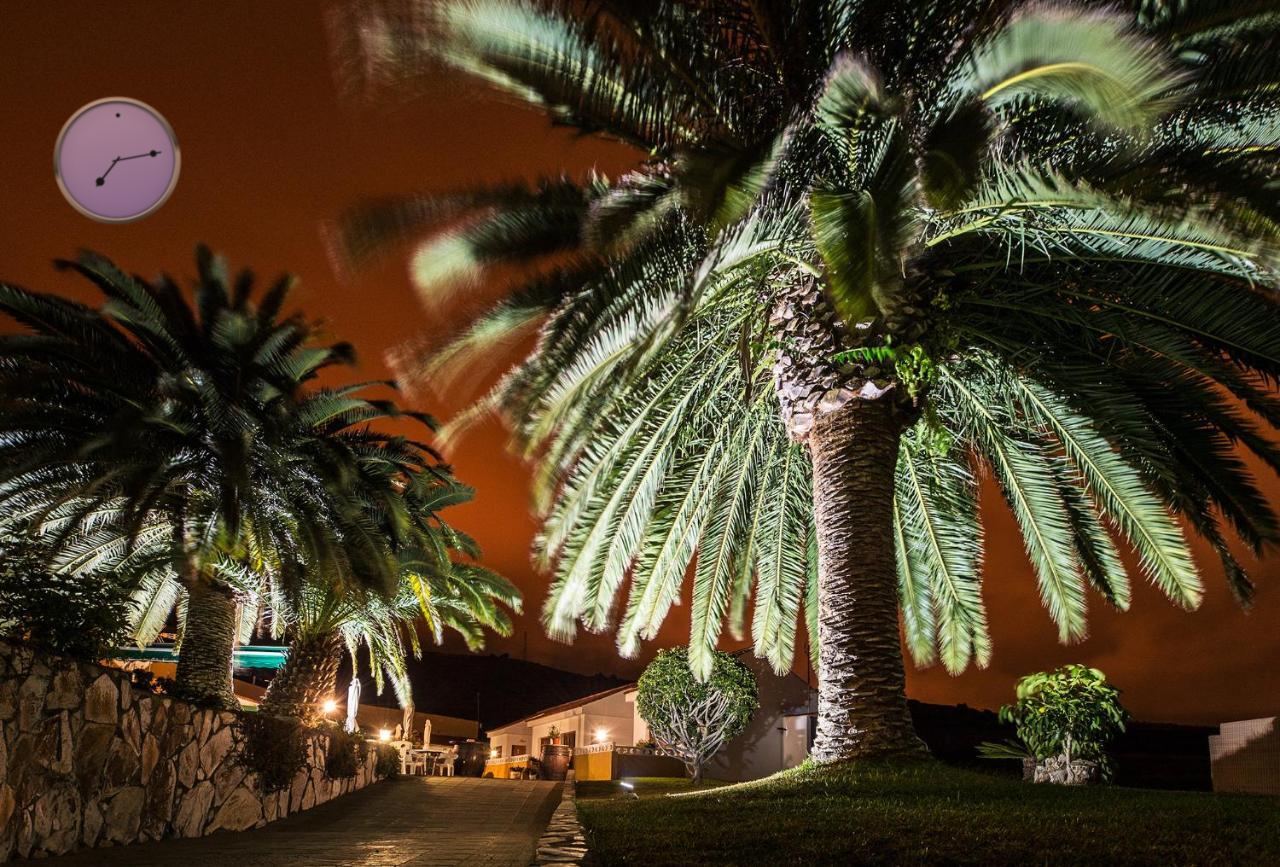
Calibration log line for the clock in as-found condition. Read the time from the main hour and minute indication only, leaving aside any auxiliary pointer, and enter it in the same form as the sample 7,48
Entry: 7,13
